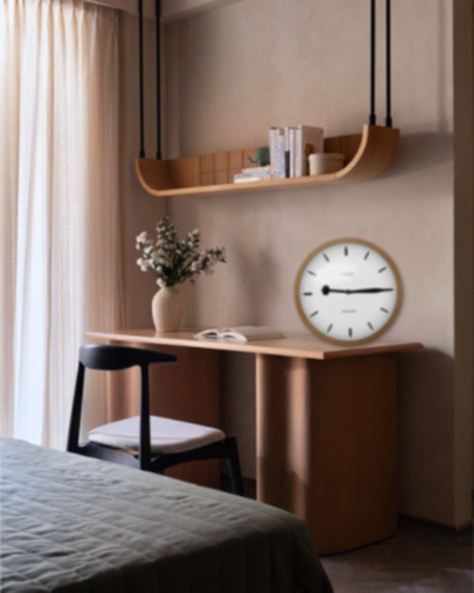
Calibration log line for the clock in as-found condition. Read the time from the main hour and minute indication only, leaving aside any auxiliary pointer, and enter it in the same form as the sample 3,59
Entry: 9,15
